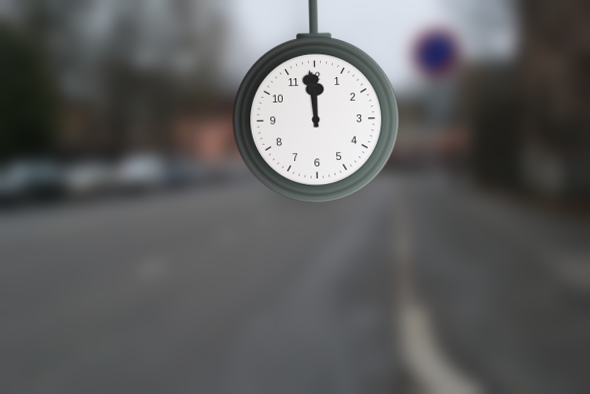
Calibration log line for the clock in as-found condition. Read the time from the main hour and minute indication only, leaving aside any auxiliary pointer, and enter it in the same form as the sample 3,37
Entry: 11,59
